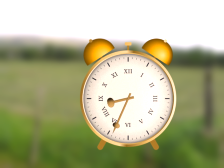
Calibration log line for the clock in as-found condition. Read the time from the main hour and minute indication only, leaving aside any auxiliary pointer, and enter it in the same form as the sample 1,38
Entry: 8,34
